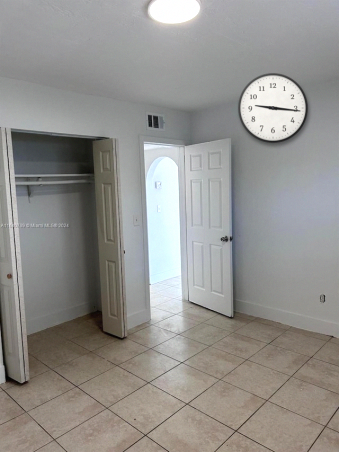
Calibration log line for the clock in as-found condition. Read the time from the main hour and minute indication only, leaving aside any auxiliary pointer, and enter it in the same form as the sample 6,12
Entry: 9,16
